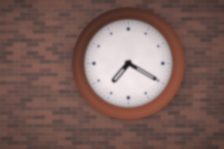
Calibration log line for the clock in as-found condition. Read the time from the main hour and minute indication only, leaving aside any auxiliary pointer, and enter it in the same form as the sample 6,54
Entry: 7,20
